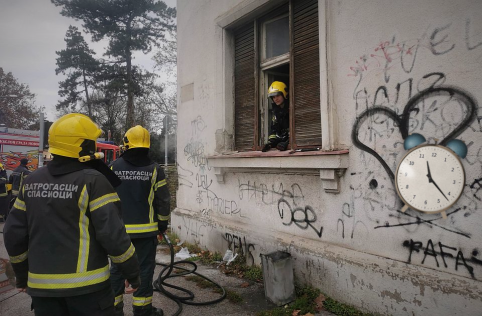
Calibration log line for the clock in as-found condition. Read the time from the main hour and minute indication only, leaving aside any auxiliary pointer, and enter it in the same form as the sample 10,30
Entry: 11,22
